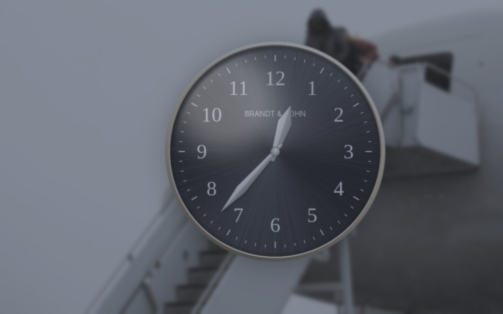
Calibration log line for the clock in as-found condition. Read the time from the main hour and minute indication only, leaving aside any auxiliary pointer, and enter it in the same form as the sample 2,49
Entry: 12,37
